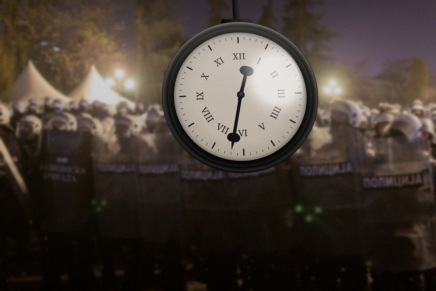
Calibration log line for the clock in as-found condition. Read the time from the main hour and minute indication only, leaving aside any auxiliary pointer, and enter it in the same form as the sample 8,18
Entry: 12,32
